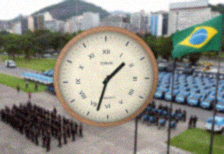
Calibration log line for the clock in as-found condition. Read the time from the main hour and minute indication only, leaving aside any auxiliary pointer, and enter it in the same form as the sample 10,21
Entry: 1,33
